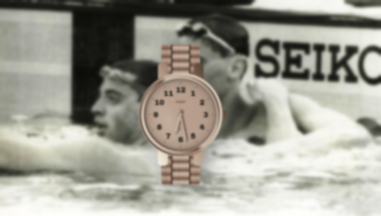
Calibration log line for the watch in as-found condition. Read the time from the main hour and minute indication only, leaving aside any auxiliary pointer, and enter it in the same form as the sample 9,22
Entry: 6,28
